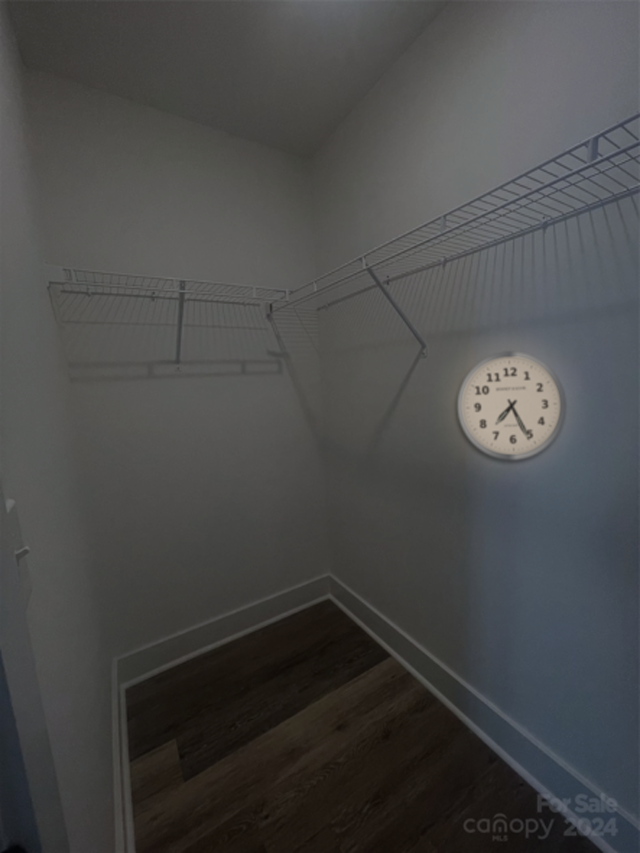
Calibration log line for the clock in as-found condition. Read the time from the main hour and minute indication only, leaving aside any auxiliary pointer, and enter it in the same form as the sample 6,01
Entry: 7,26
